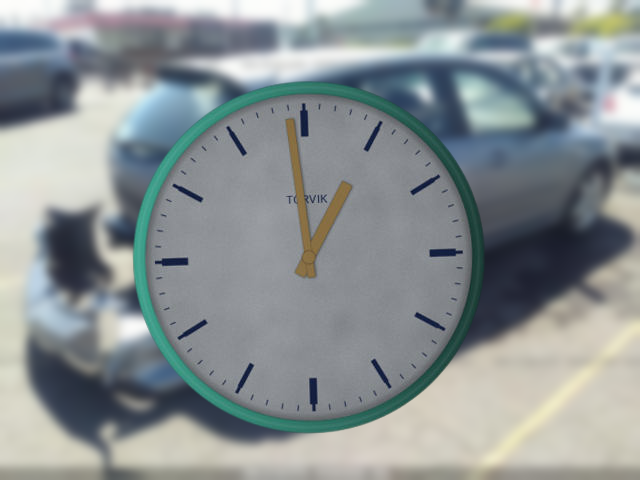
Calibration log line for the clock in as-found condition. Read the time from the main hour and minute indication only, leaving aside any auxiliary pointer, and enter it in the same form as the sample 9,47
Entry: 12,59
